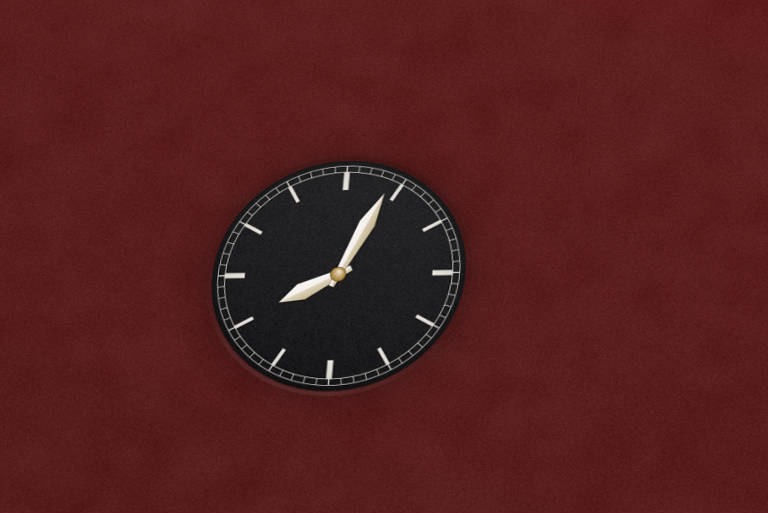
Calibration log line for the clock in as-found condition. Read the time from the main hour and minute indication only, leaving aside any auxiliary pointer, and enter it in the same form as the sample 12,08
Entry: 8,04
